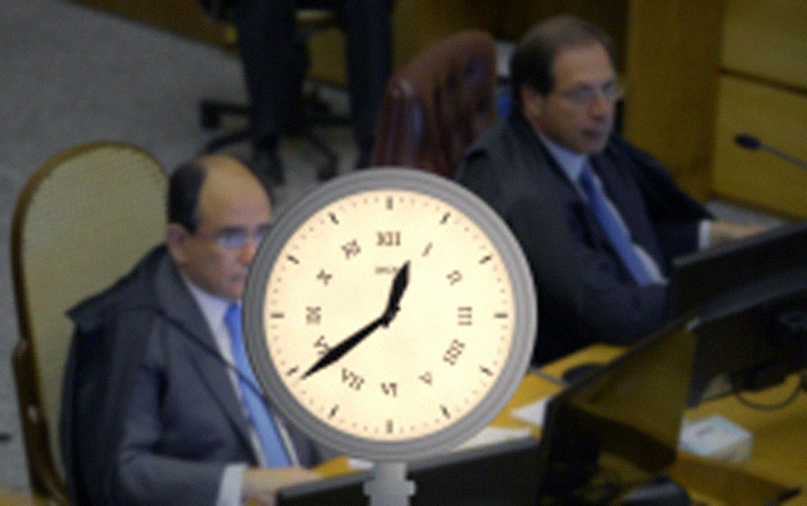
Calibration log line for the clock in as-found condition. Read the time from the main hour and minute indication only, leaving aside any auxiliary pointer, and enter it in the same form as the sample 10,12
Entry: 12,39
